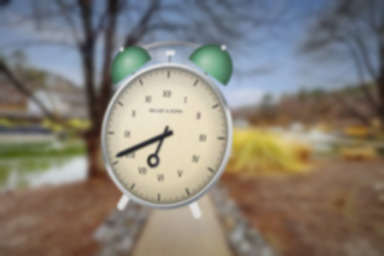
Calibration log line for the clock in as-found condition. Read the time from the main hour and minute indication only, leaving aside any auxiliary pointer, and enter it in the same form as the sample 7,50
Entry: 6,41
